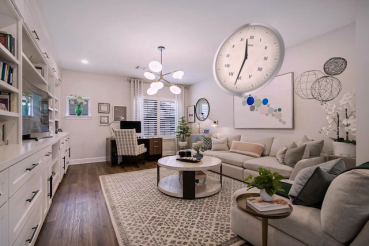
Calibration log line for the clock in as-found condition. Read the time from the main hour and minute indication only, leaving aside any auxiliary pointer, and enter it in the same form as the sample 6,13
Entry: 11,31
